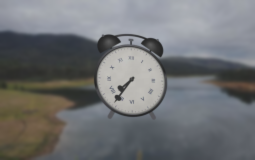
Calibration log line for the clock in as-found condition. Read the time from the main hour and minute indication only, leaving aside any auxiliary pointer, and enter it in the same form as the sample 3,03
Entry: 7,36
